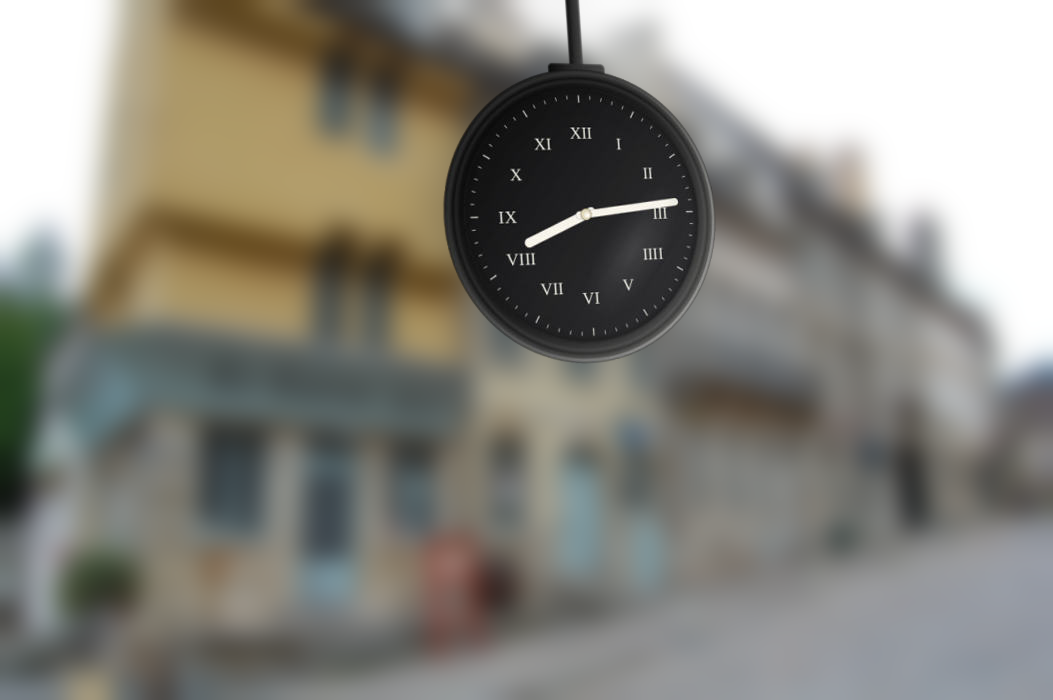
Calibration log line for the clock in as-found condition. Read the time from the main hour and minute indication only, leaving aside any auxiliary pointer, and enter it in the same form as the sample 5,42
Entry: 8,14
